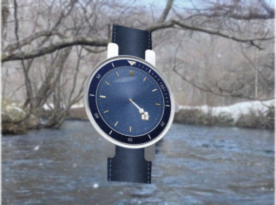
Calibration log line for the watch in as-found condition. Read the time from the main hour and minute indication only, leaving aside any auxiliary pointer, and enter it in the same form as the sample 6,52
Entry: 4,21
